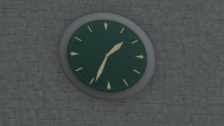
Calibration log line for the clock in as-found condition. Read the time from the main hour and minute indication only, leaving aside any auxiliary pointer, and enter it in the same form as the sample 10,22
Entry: 1,34
